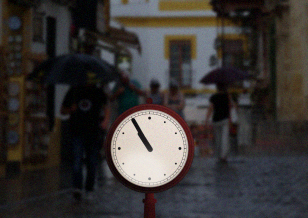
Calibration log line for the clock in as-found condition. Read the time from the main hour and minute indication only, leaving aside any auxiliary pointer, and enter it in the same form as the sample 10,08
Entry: 10,55
